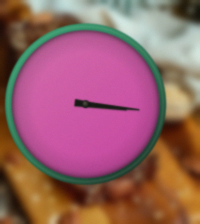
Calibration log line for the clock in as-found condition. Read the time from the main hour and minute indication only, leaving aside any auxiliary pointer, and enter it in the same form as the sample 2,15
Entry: 3,16
